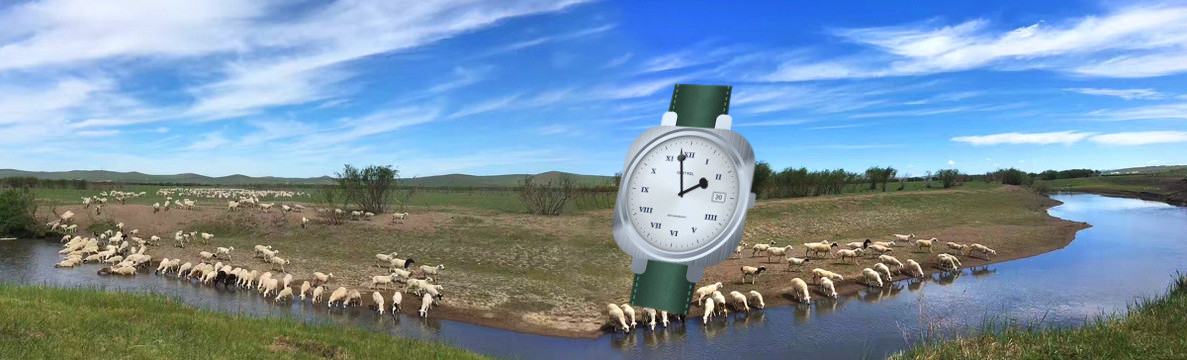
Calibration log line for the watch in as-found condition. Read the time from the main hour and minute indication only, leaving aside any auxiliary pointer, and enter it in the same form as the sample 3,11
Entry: 1,58
